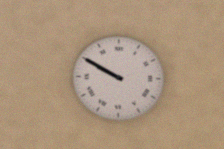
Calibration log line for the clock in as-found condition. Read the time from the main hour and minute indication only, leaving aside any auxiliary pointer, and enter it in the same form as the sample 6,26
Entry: 9,50
